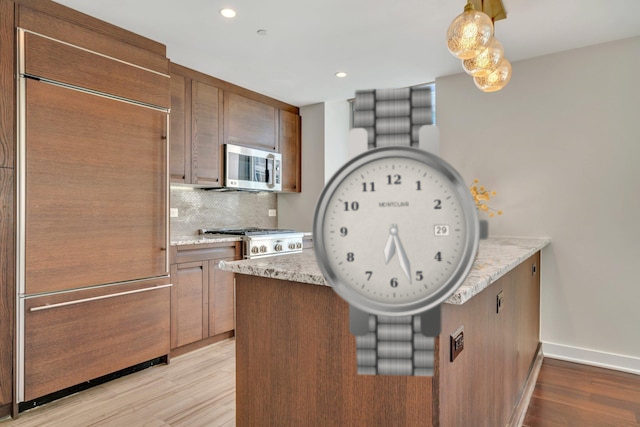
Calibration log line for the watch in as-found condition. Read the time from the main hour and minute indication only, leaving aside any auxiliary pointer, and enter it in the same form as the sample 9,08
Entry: 6,27
